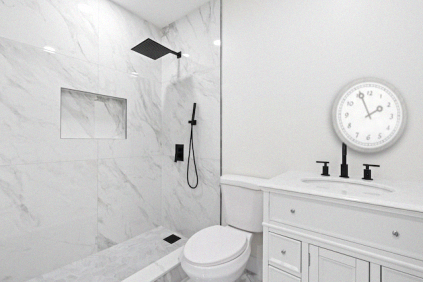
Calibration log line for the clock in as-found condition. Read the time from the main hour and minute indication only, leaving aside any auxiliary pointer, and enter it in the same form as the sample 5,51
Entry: 1,56
